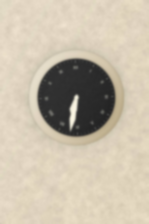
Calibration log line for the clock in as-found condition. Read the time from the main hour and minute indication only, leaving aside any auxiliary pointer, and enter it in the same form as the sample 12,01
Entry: 6,32
